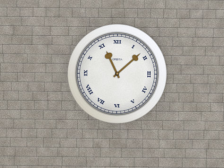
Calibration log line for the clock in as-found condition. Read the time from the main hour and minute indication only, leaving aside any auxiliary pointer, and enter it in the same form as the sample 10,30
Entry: 11,08
